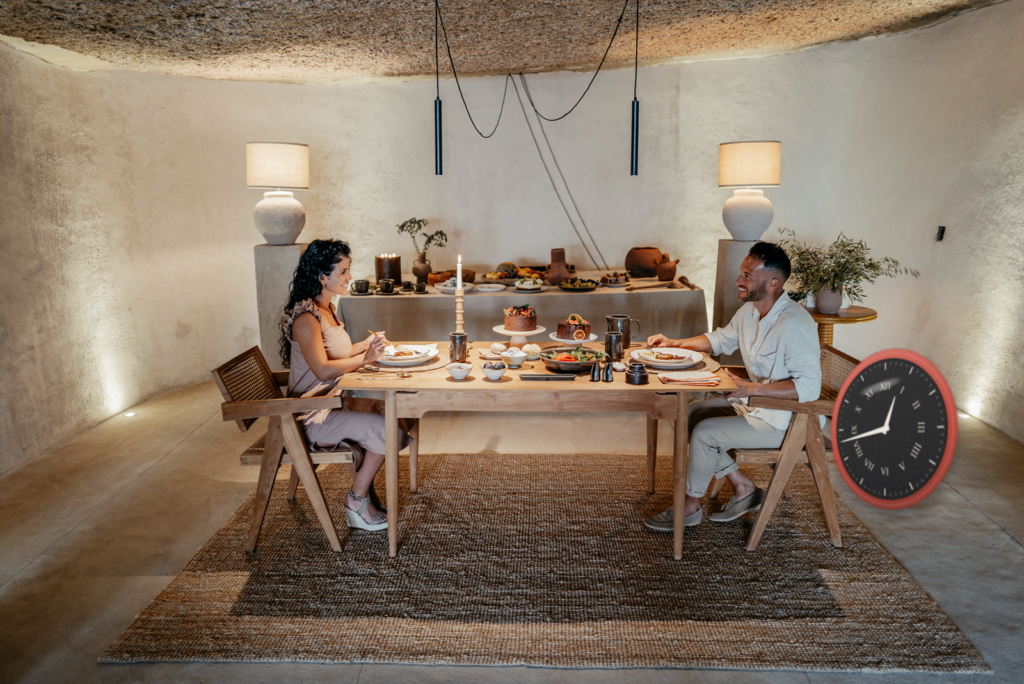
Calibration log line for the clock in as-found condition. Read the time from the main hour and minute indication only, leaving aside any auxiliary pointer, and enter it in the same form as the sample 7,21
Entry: 12,43
